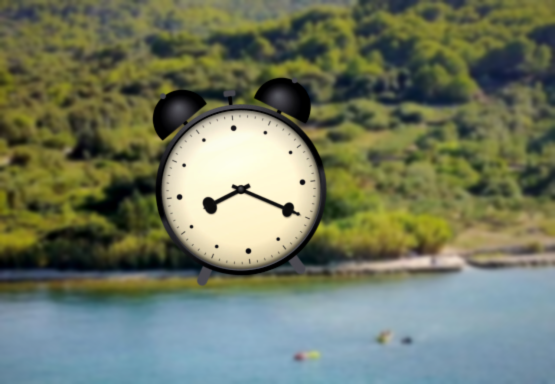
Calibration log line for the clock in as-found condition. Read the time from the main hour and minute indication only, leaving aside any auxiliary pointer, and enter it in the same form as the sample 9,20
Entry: 8,20
